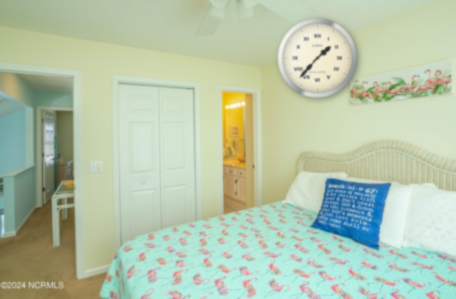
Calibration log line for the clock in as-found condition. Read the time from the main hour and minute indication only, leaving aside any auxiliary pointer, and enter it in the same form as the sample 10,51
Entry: 1,37
